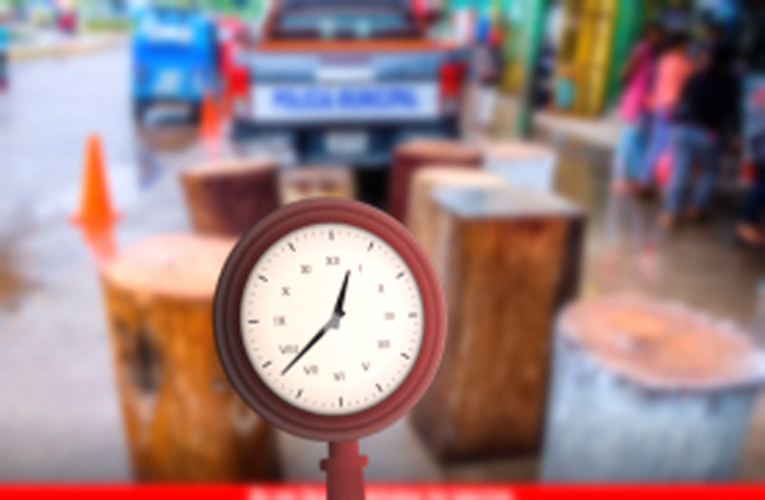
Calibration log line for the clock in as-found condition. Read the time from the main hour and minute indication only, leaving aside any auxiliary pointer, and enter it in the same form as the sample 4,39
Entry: 12,38
